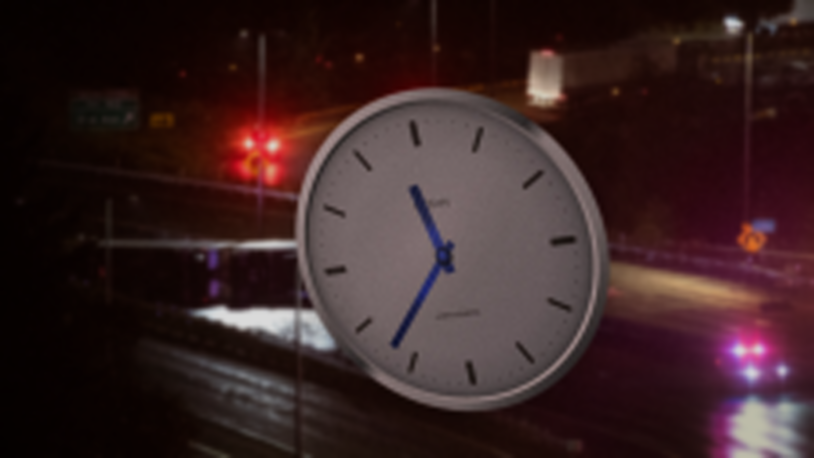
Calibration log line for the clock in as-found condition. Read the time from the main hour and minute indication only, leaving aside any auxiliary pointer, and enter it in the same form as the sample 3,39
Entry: 11,37
